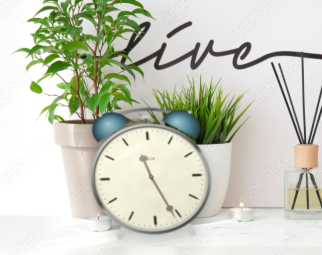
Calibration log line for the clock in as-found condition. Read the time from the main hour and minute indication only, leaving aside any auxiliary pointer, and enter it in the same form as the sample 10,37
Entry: 11,26
